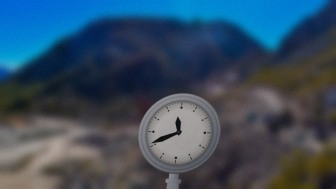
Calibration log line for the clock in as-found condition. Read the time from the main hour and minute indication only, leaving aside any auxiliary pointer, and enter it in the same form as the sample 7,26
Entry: 11,41
